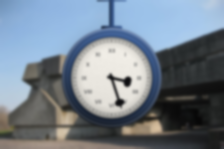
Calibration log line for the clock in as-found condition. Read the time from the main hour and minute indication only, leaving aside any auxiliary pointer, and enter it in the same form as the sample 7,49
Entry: 3,27
